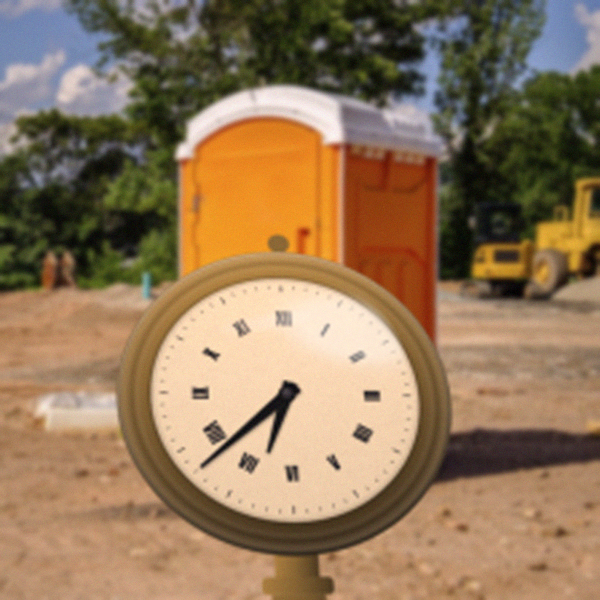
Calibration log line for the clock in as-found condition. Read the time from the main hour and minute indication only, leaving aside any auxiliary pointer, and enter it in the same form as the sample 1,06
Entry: 6,38
